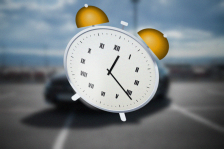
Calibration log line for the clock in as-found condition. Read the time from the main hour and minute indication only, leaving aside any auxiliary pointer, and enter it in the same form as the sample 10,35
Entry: 12,21
